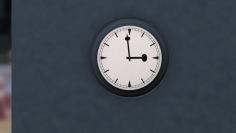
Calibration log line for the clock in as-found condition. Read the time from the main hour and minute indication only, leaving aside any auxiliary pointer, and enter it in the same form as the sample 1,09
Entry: 2,59
